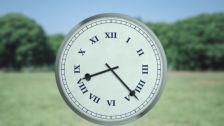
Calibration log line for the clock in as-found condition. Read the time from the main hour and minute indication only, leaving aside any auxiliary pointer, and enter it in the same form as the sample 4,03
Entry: 8,23
